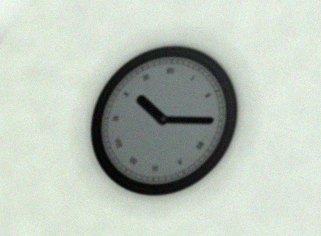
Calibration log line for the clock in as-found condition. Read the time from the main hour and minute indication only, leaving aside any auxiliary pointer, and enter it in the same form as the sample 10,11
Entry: 10,15
